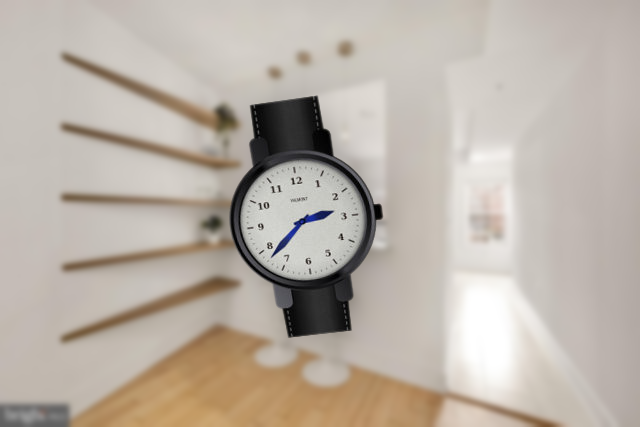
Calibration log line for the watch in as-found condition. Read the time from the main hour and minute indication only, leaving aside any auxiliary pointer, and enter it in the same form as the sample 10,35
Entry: 2,38
